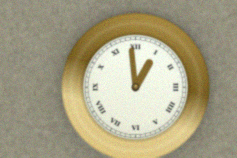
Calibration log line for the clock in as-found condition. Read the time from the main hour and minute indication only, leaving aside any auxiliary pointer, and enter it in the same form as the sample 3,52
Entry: 12,59
